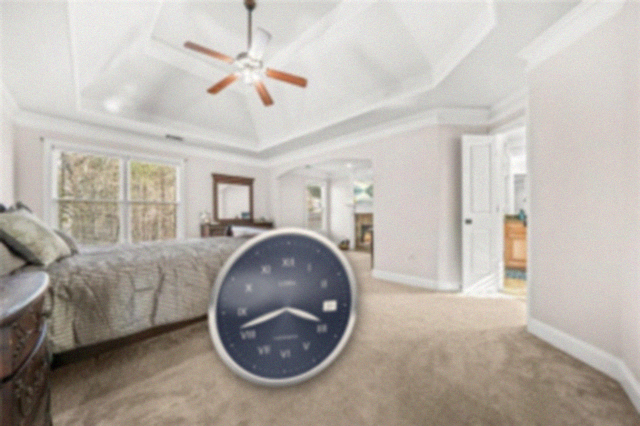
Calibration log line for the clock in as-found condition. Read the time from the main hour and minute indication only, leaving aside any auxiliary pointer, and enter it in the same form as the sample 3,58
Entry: 3,42
